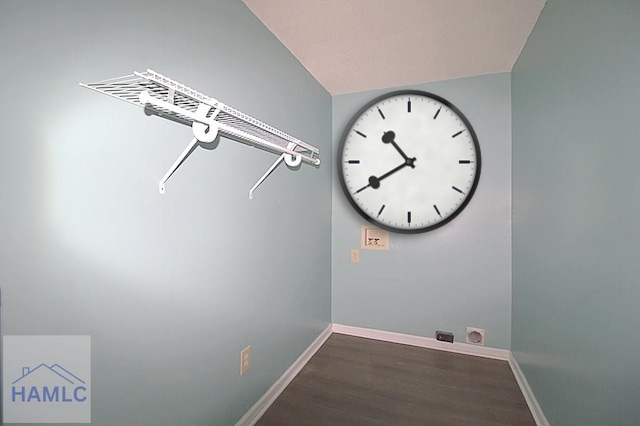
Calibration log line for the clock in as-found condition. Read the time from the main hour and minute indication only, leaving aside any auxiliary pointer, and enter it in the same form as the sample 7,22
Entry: 10,40
